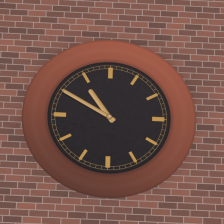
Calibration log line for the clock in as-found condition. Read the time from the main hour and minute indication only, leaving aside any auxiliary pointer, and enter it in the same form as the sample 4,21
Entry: 10,50
